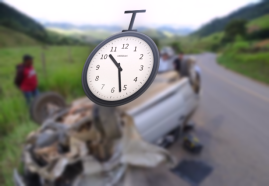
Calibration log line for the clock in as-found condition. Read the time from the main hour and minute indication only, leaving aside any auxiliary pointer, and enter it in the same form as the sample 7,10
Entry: 10,27
